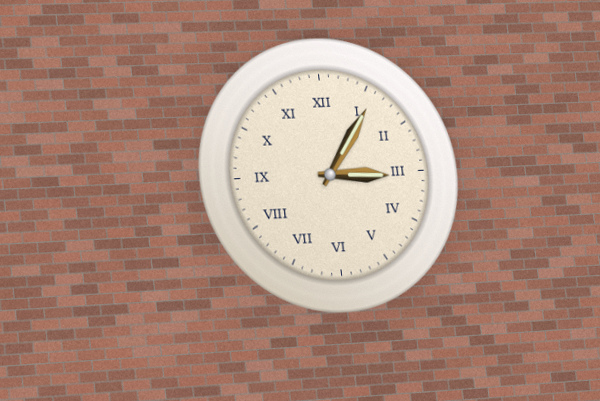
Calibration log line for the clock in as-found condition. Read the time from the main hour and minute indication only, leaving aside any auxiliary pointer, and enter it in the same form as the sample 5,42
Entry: 3,06
